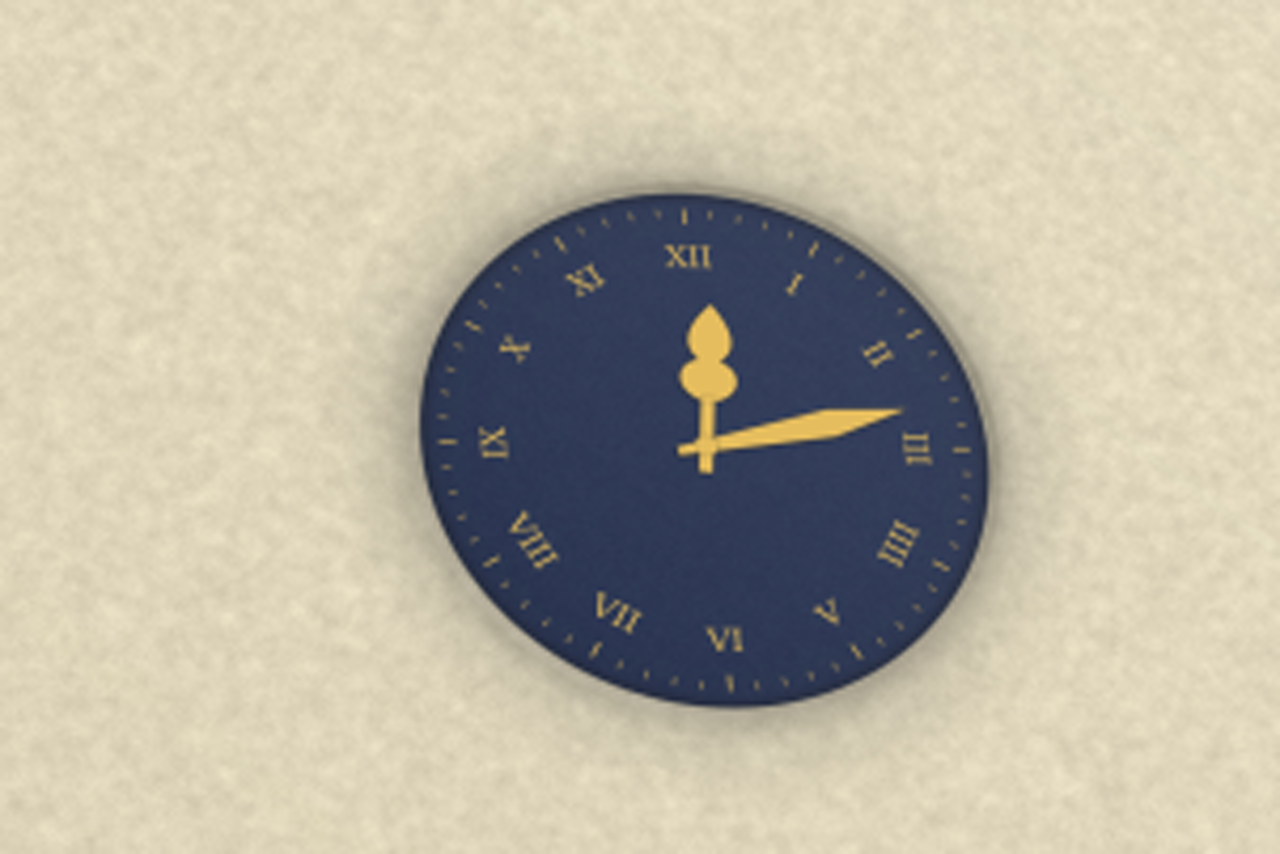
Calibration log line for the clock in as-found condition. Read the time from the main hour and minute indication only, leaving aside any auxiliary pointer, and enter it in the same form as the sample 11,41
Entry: 12,13
